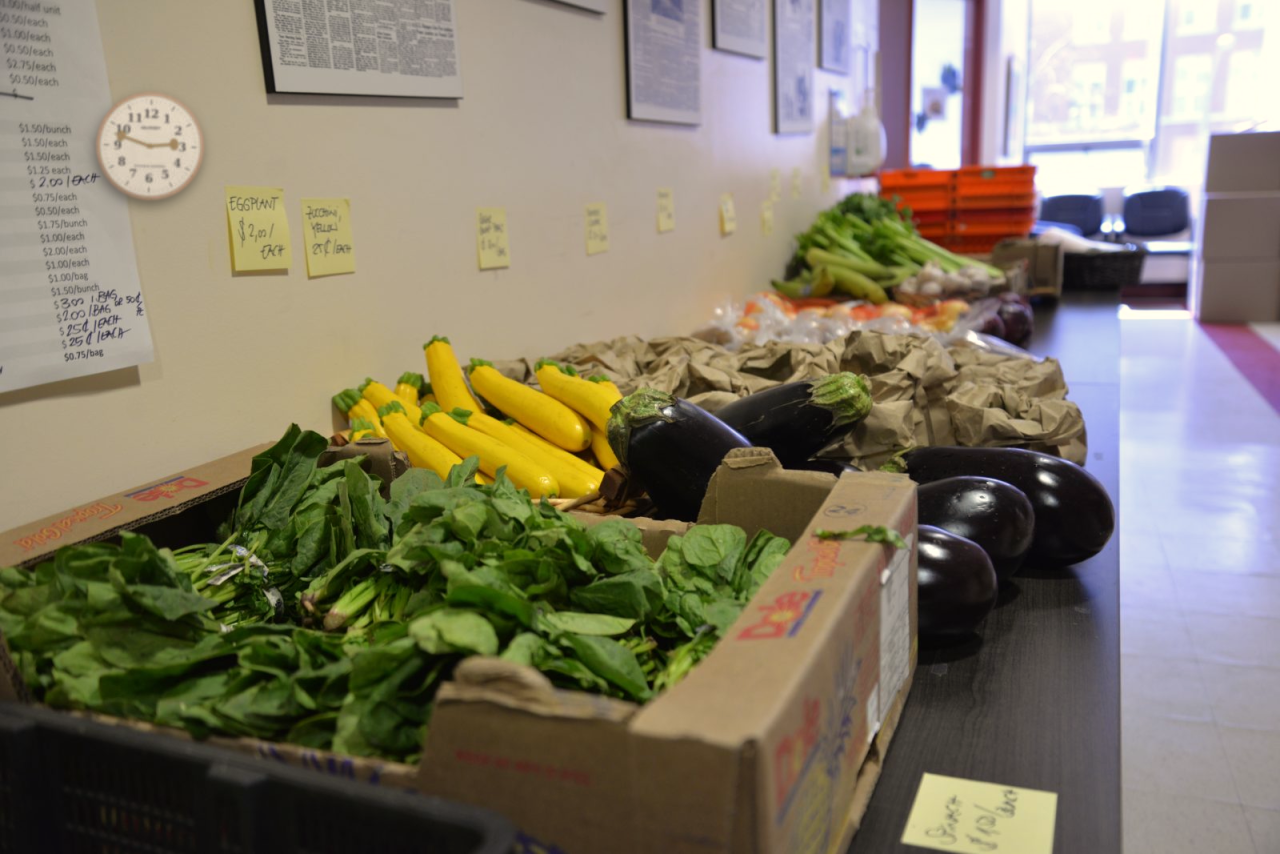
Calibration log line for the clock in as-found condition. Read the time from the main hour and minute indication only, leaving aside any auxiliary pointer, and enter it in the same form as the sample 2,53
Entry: 2,48
